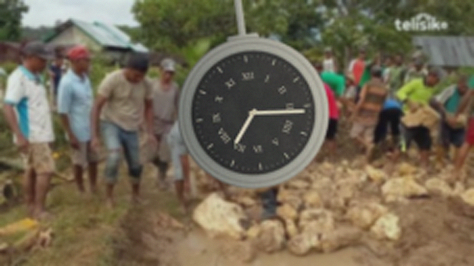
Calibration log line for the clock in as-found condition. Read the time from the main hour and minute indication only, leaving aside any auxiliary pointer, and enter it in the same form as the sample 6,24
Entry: 7,16
